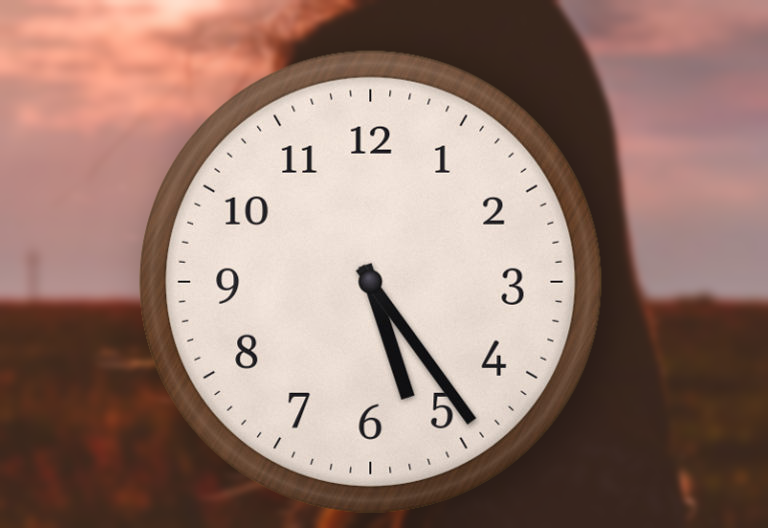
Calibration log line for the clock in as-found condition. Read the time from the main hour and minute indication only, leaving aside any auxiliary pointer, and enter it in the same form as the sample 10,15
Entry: 5,24
